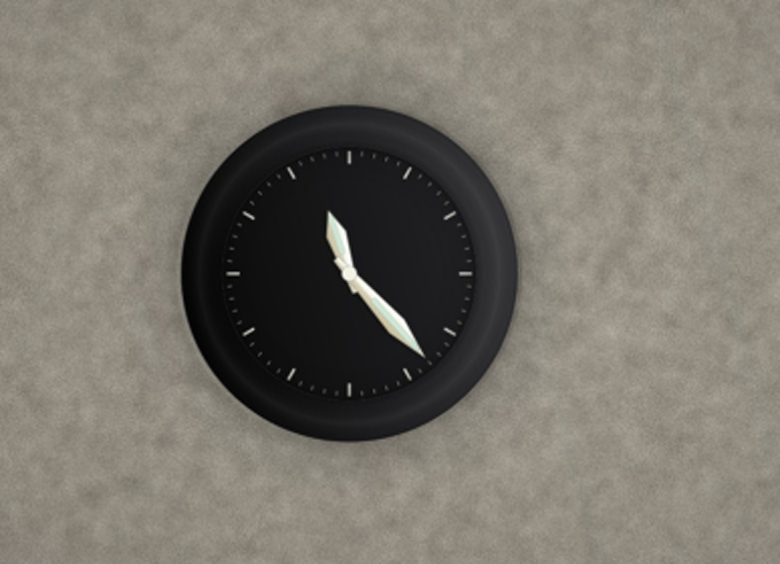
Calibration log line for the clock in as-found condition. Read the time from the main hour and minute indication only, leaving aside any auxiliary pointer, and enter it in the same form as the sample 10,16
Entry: 11,23
